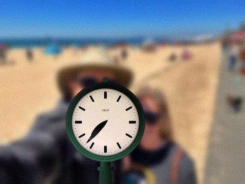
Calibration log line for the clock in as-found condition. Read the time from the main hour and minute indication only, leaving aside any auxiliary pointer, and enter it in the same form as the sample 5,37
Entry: 7,37
